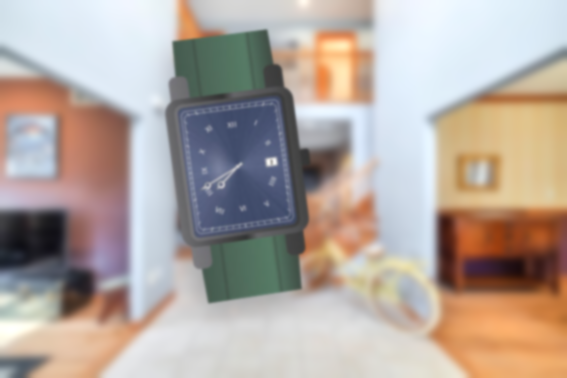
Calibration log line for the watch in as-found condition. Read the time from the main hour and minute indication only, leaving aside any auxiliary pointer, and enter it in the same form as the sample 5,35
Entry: 7,41
